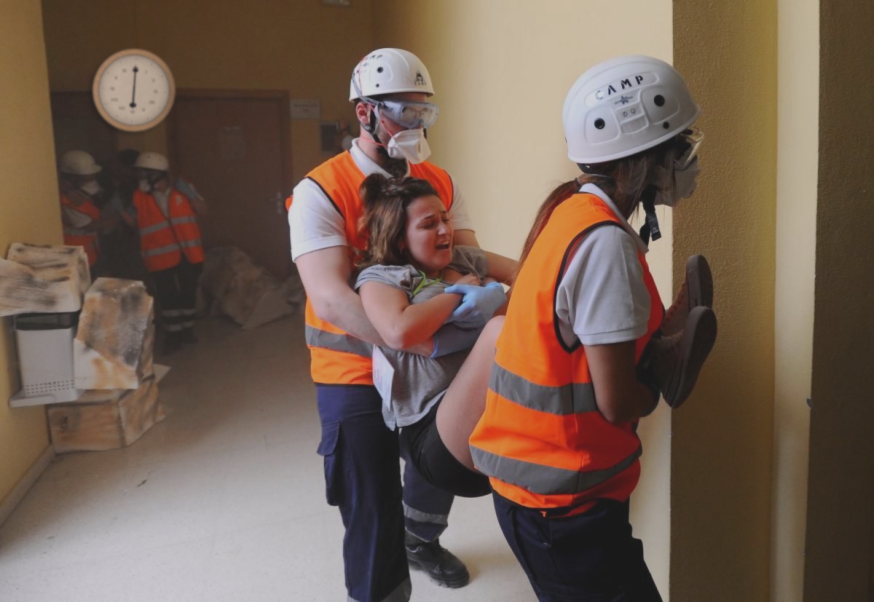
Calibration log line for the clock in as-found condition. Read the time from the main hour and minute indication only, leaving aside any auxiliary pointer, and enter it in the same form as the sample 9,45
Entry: 6,00
